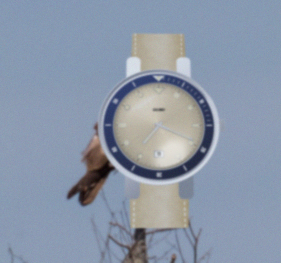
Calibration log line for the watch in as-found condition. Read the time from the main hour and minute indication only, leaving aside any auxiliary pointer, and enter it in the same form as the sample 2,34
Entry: 7,19
